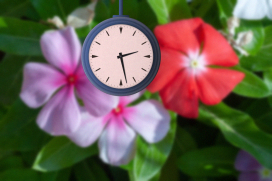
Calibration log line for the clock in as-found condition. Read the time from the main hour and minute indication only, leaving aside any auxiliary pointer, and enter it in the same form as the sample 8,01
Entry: 2,28
